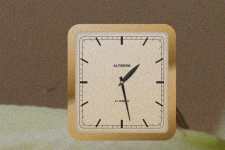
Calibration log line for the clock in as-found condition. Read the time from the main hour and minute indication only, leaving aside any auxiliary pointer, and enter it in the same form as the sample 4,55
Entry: 1,28
